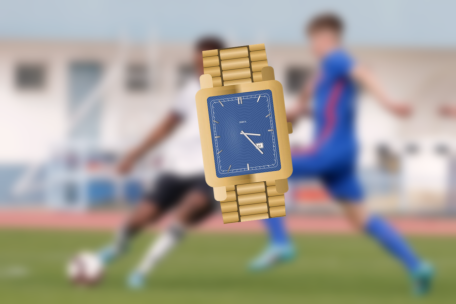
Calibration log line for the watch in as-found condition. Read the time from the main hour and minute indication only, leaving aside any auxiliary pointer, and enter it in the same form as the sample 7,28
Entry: 3,24
